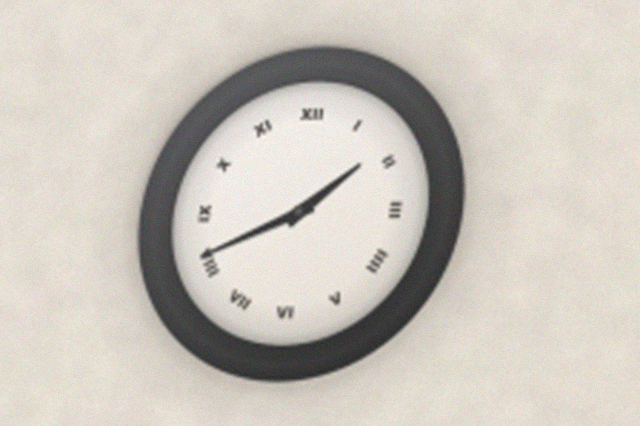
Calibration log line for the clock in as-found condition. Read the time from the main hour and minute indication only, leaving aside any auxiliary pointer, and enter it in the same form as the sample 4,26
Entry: 1,41
